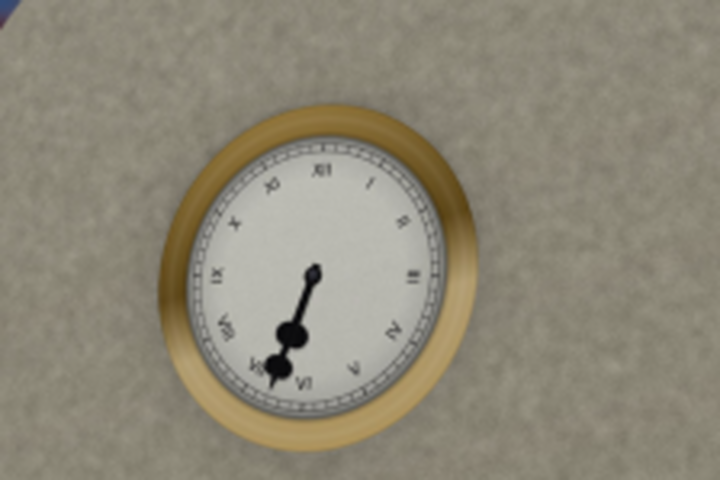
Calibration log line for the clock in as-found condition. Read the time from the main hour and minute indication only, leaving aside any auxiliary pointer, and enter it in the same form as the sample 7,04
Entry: 6,33
